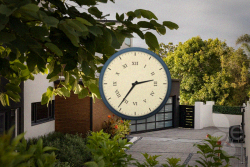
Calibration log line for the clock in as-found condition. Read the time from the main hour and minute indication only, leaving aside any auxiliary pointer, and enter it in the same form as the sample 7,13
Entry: 2,36
